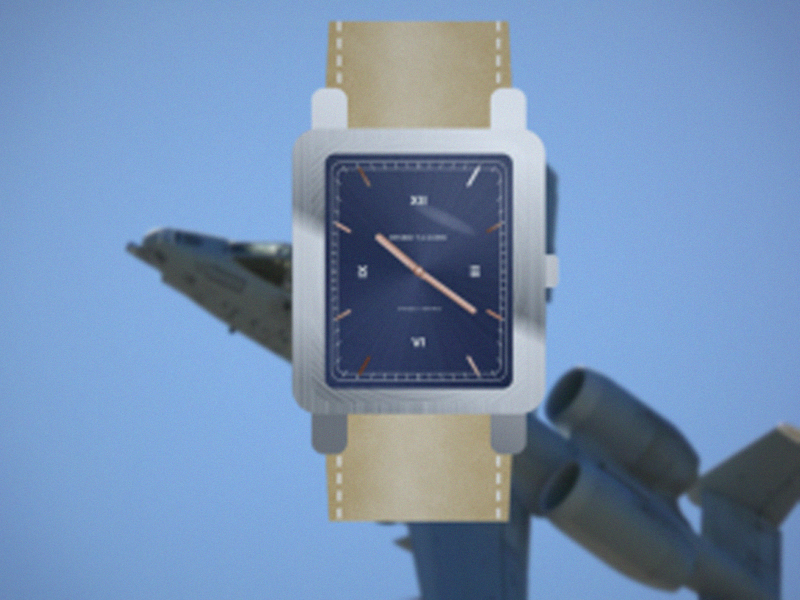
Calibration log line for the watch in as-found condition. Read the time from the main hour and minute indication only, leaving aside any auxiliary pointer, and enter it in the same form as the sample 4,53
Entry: 10,21
